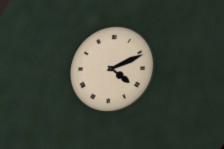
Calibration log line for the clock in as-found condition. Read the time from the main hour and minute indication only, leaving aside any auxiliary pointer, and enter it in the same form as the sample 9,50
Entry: 4,11
